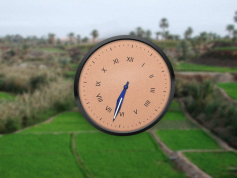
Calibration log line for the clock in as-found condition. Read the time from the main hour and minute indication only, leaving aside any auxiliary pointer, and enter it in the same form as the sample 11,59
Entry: 6,32
